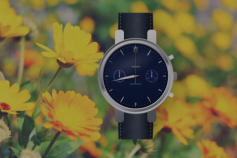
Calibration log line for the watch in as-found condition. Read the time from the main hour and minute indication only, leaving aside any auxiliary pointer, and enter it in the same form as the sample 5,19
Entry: 8,43
